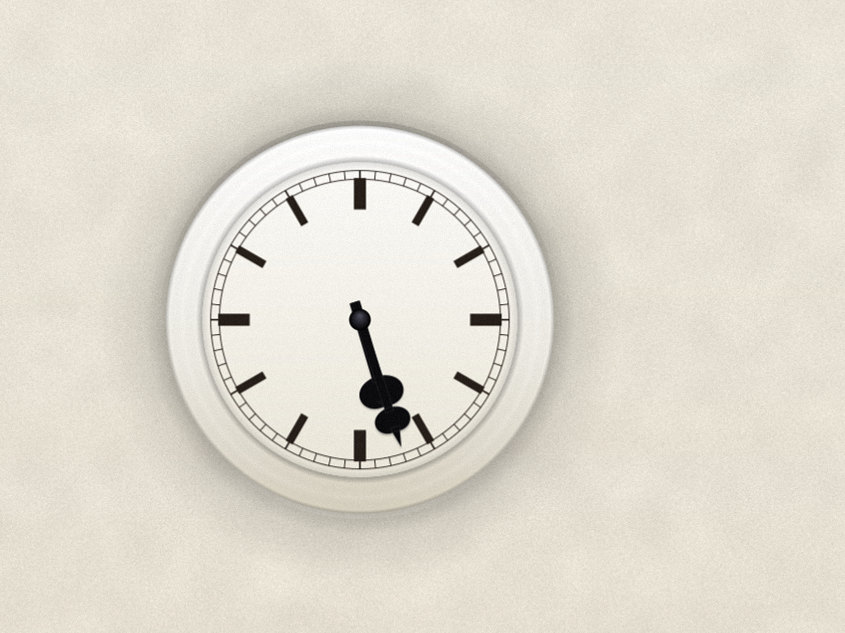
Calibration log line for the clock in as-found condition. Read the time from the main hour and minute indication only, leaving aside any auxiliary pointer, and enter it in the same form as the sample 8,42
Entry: 5,27
